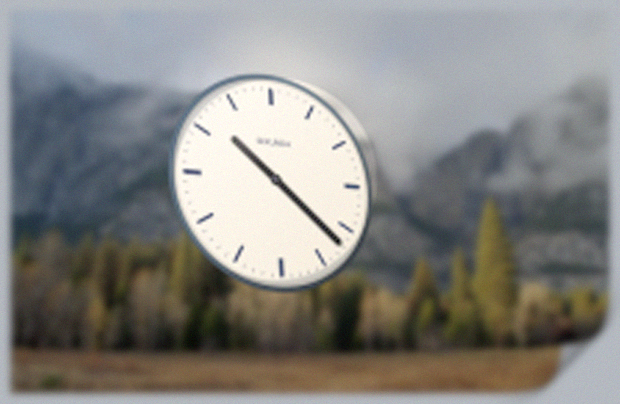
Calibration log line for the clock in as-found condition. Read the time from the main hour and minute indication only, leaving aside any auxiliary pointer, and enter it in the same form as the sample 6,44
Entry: 10,22
